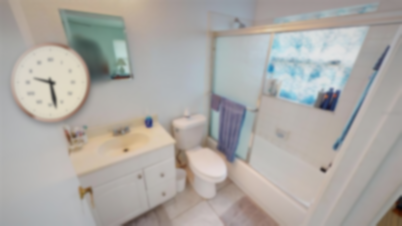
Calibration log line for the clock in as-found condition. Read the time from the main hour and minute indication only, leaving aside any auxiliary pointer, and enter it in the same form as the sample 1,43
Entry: 9,28
